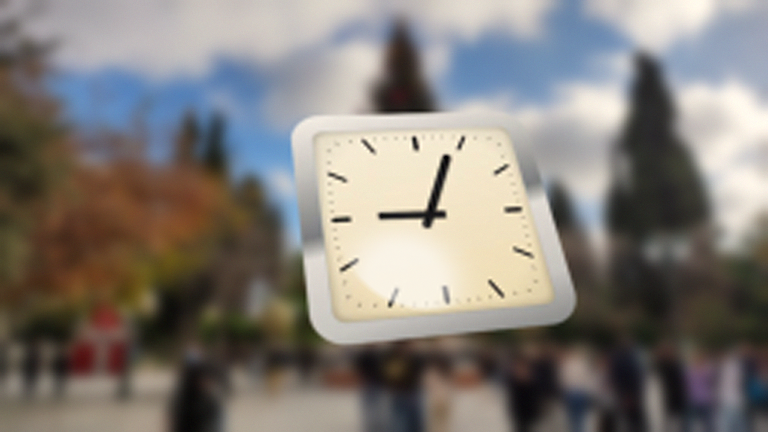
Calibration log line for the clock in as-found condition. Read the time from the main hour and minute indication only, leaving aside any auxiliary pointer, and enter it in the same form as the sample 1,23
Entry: 9,04
